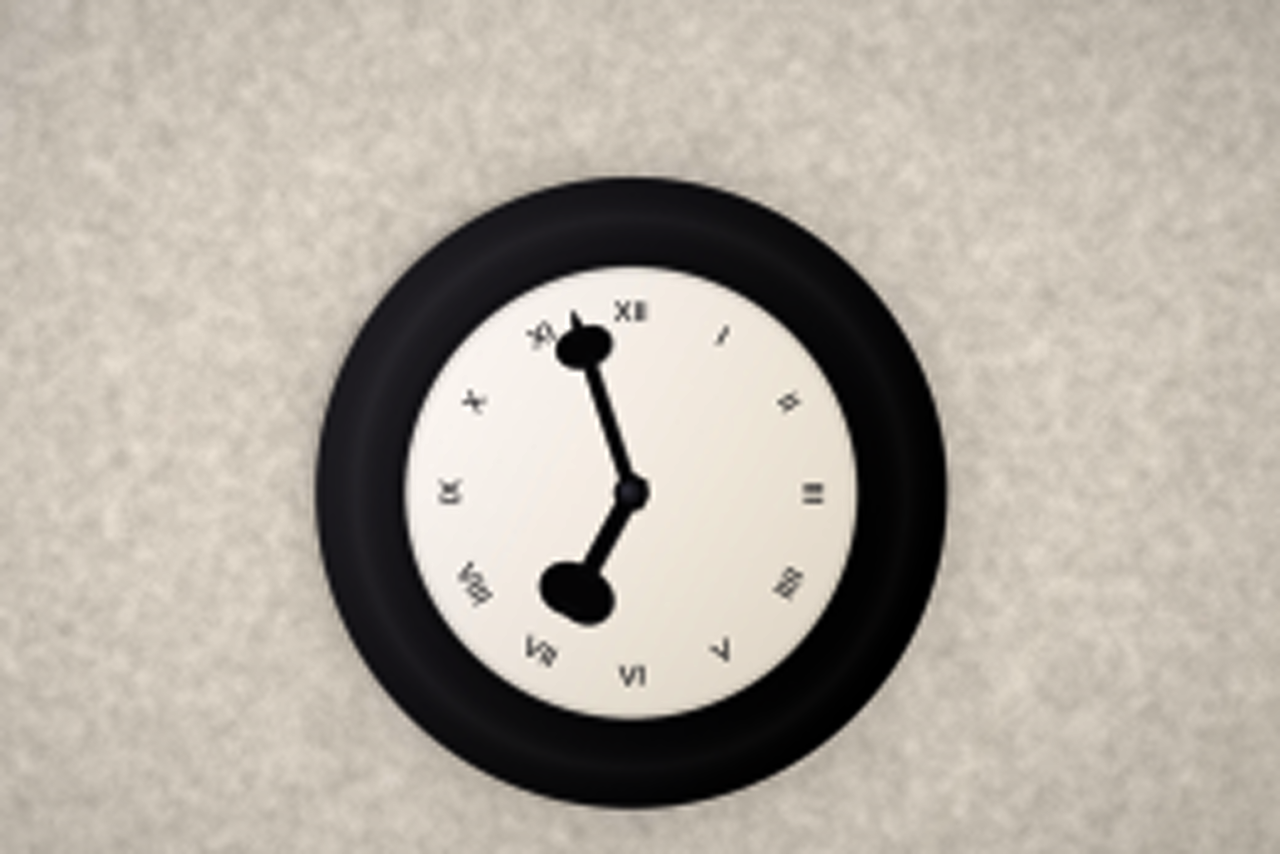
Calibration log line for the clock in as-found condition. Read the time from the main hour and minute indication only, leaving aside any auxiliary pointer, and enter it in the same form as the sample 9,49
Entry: 6,57
